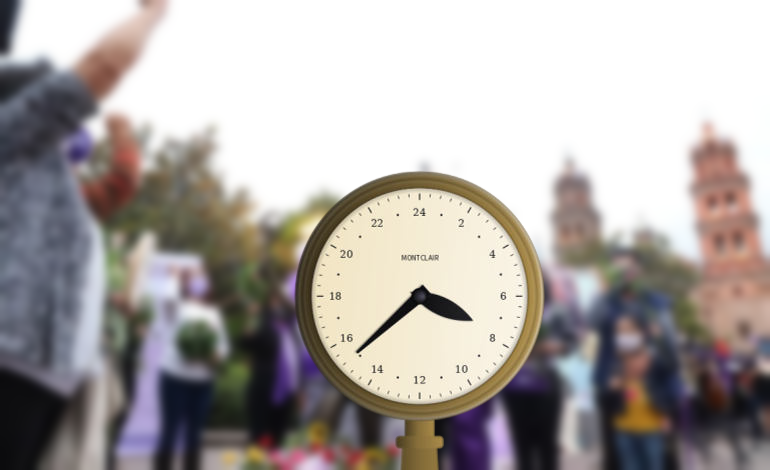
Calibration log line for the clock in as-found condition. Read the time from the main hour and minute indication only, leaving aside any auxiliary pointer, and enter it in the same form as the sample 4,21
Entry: 7,38
